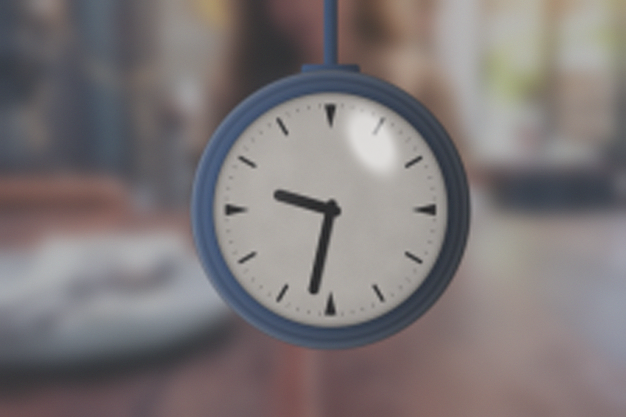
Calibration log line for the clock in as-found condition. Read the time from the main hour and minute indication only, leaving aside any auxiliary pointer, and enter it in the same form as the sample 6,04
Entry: 9,32
